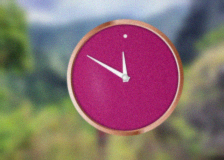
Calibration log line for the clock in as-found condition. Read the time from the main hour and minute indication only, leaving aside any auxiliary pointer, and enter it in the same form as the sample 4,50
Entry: 11,50
